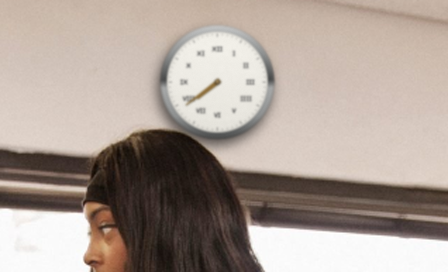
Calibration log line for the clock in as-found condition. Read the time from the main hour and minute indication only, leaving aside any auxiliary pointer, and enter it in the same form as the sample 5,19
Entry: 7,39
